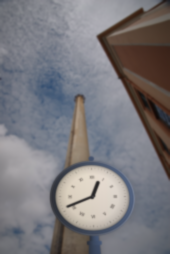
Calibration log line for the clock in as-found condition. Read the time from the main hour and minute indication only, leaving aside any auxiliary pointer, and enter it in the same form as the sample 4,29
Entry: 12,41
